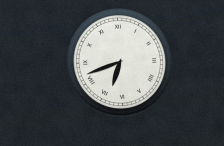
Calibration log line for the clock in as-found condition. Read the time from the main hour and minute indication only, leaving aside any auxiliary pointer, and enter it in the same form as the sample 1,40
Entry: 6,42
